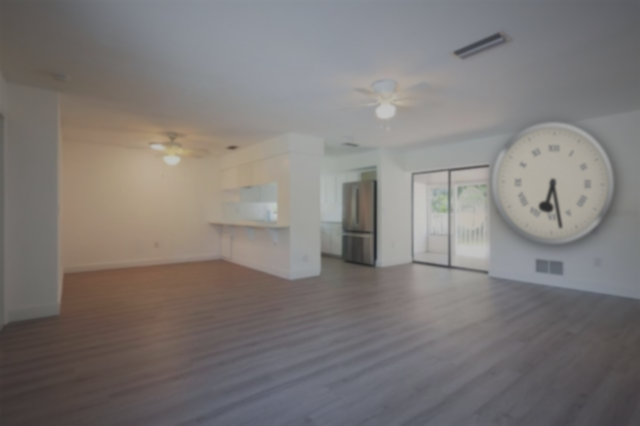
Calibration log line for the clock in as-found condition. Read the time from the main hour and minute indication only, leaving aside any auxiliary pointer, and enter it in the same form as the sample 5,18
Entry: 6,28
